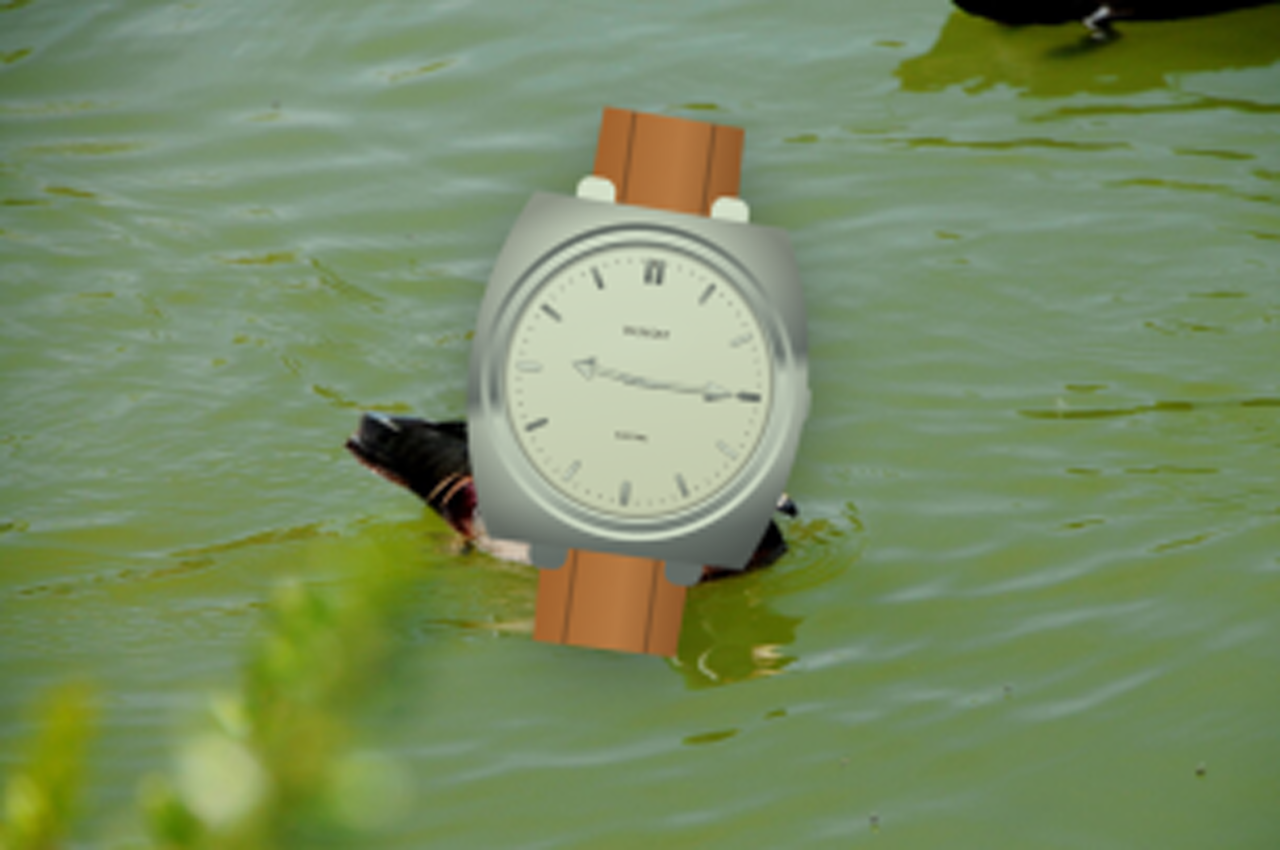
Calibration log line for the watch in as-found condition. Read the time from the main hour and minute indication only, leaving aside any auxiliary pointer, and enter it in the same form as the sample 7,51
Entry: 9,15
